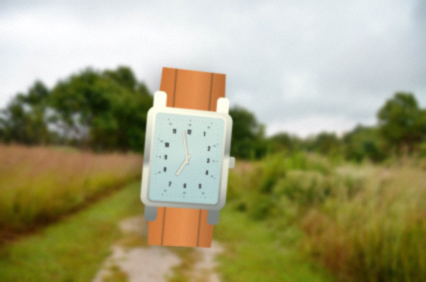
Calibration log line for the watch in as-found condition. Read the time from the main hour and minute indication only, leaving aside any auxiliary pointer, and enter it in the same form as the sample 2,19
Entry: 6,58
